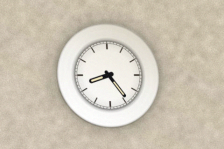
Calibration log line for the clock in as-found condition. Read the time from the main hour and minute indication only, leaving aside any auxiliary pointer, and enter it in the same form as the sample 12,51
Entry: 8,24
